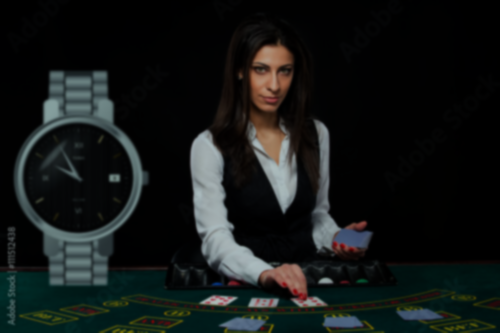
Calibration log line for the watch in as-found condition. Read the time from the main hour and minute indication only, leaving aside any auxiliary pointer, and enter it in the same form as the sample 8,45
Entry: 9,55
